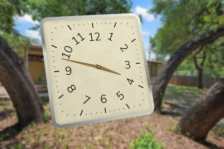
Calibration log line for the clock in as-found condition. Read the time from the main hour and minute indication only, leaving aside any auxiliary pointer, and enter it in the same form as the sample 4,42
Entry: 3,48
